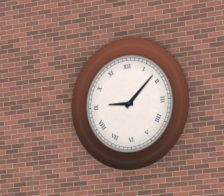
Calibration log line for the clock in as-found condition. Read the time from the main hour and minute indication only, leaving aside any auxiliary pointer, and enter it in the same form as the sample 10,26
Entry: 9,08
